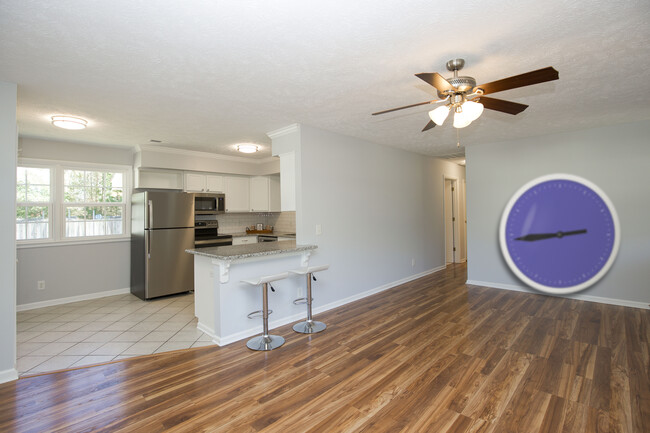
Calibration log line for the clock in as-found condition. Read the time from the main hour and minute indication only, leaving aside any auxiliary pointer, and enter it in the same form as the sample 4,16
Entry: 2,44
